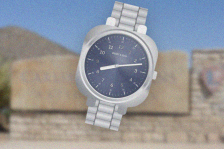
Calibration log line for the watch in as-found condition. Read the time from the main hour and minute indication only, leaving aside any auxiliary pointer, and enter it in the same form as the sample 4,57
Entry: 8,12
